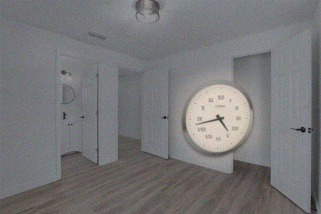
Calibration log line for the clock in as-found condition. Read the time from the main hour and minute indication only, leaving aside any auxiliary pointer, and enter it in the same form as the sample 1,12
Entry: 4,43
